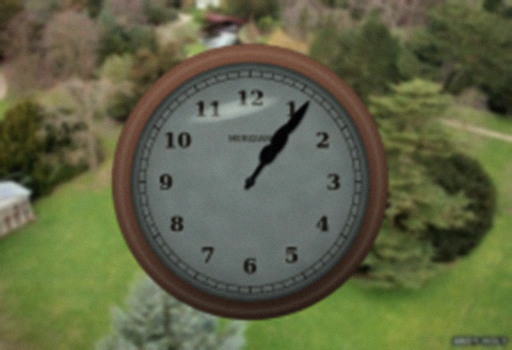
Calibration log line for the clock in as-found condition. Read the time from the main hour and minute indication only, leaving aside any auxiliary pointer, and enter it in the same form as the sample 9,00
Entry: 1,06
